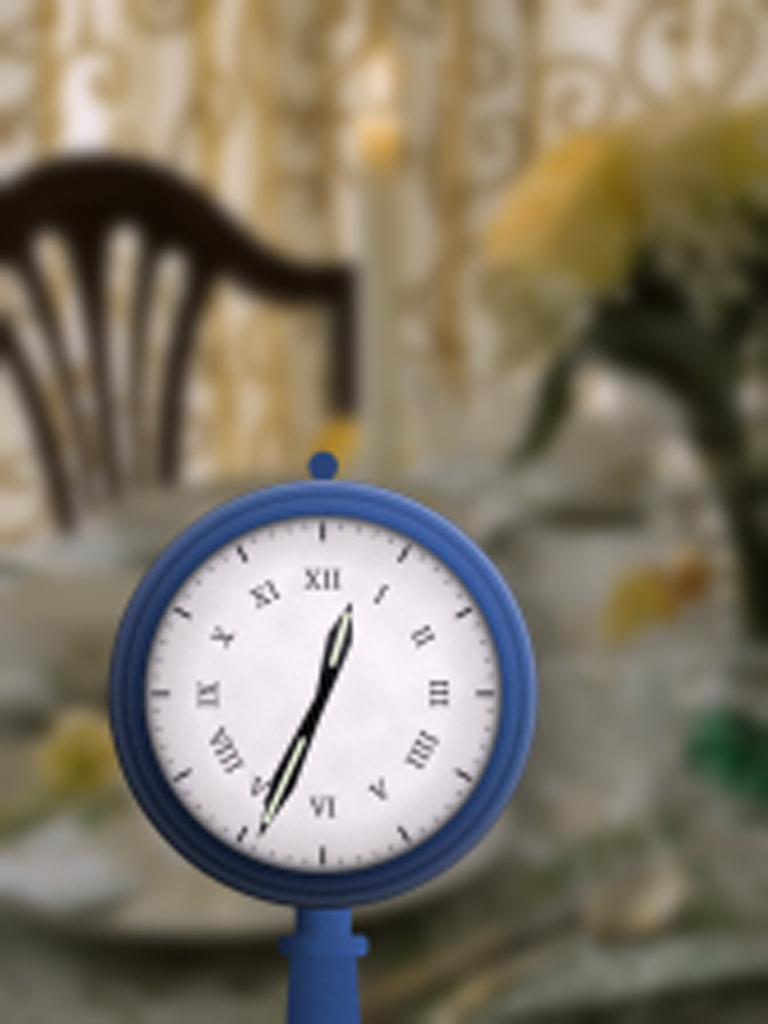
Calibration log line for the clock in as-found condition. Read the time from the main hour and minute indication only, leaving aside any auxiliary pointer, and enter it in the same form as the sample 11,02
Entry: 12,34
